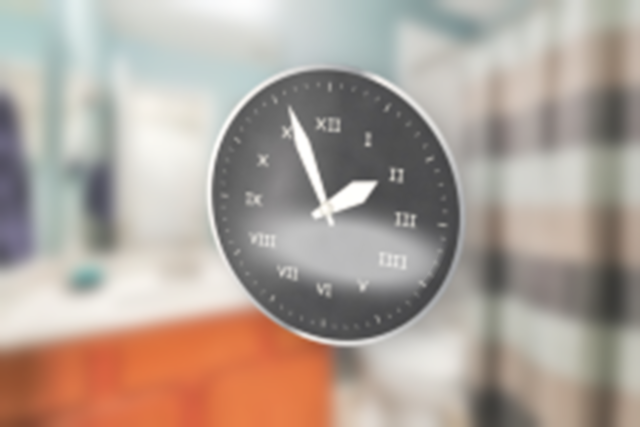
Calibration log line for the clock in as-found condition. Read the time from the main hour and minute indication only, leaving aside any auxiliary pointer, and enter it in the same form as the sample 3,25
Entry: 1,56
